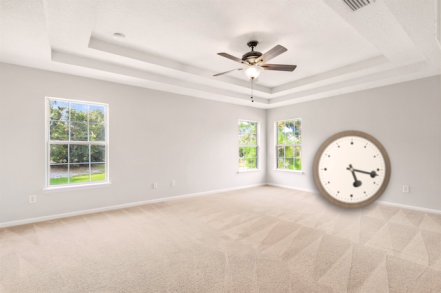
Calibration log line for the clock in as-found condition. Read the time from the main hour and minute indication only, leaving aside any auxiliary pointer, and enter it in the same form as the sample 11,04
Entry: 5,17
